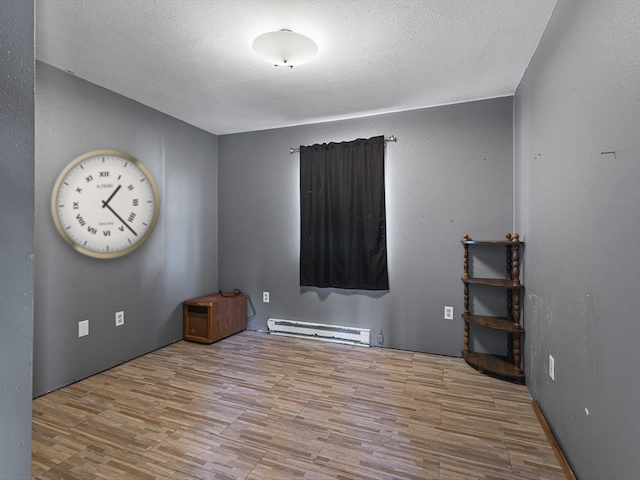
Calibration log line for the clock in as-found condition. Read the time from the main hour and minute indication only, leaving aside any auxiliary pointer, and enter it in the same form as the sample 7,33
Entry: 1,23
